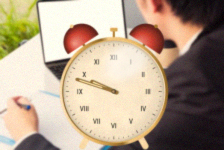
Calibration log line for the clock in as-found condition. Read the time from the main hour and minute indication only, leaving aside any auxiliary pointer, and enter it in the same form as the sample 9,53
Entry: 9,48
